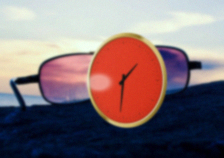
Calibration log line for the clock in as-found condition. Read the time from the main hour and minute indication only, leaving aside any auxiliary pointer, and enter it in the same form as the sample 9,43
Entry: 1,31
